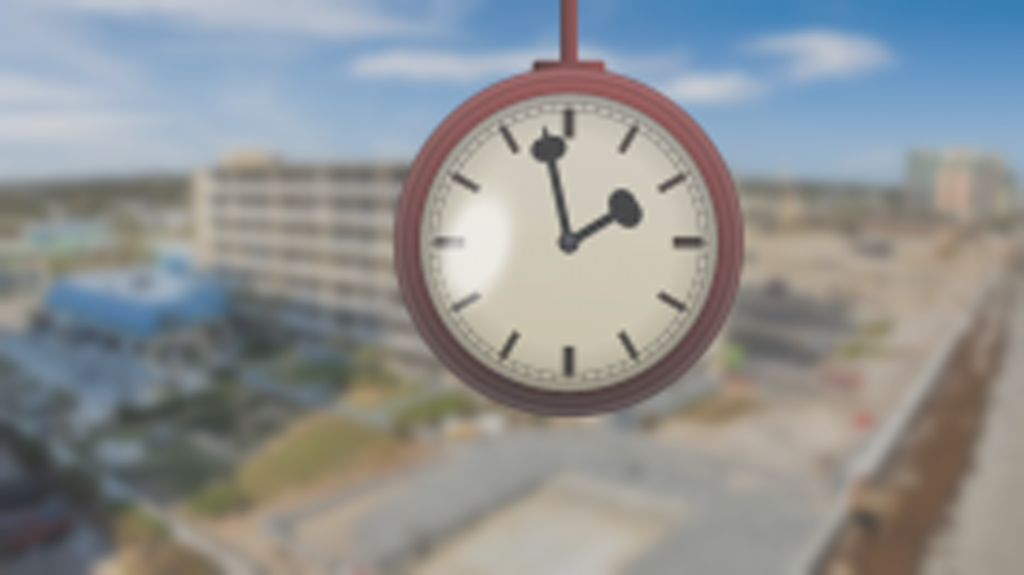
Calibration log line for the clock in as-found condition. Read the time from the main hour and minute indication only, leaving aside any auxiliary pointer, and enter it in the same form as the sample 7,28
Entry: 1,58
